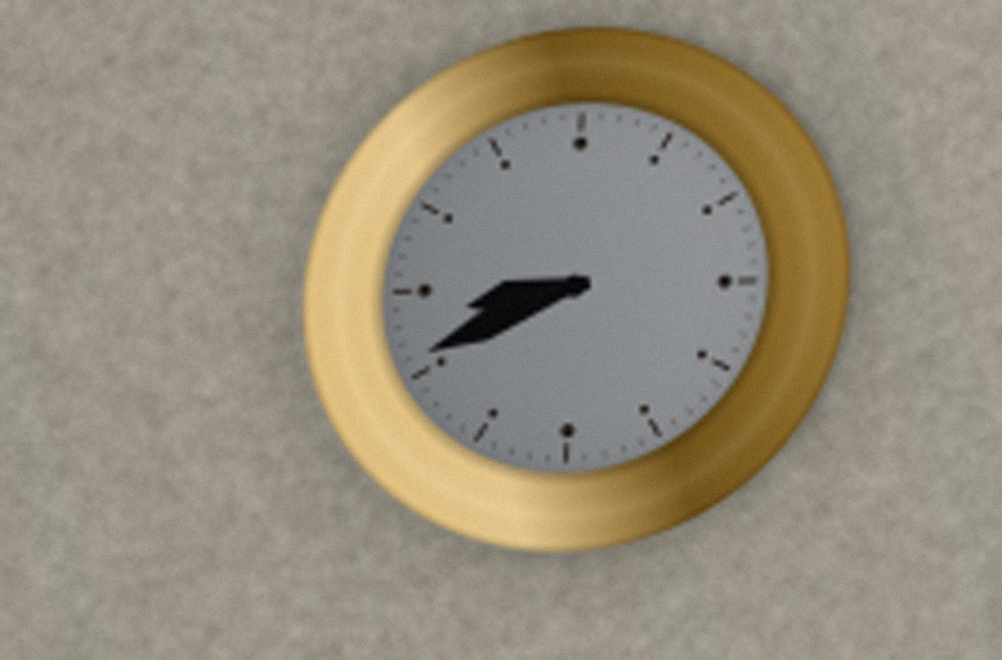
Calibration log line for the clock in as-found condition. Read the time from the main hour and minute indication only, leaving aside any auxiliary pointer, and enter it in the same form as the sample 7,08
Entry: 8,41
